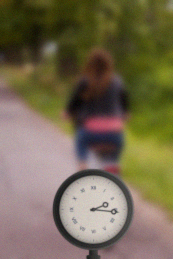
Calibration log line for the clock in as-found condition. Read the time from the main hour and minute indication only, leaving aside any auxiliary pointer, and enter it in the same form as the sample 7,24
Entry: 2,16
